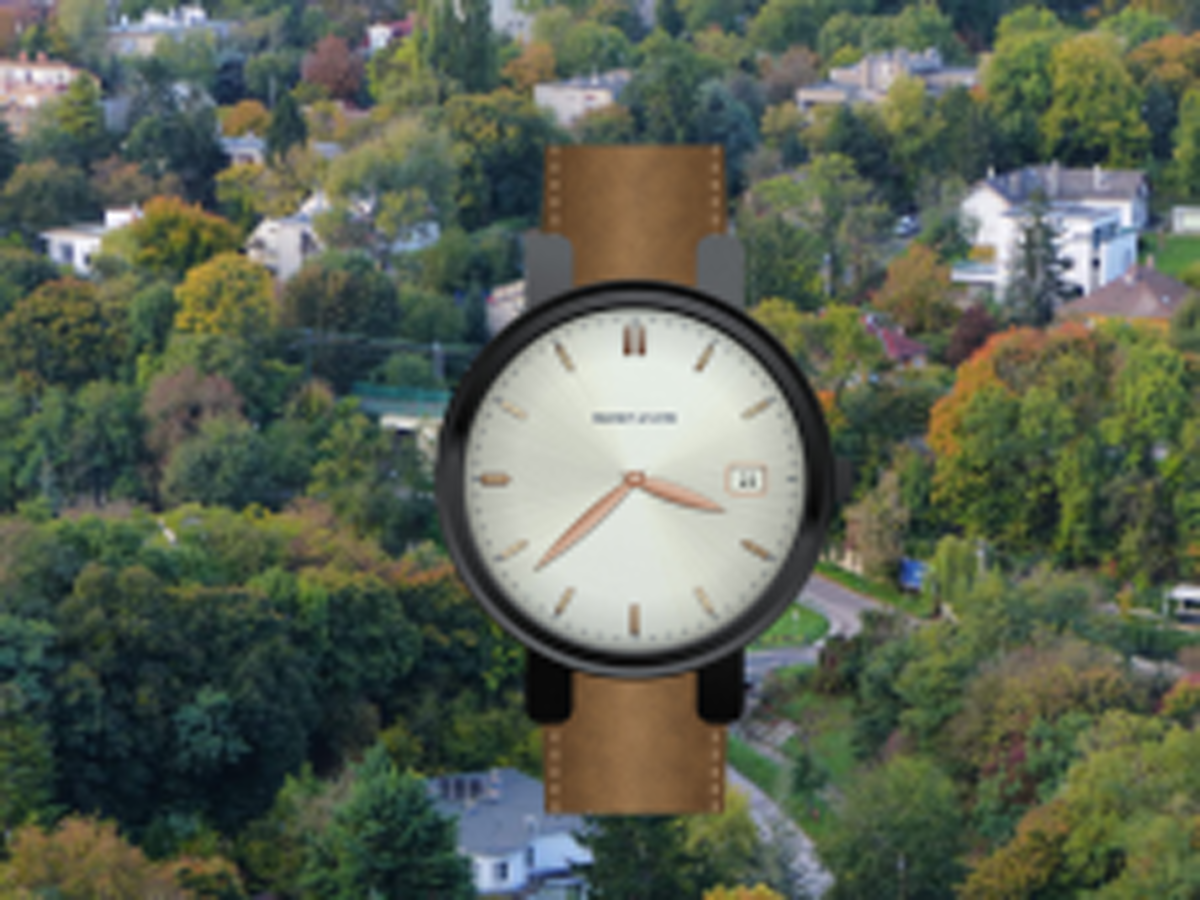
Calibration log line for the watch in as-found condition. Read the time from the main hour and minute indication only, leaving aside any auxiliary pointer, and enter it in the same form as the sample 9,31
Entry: 3,38
